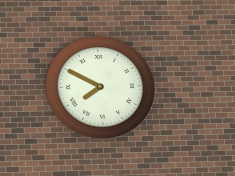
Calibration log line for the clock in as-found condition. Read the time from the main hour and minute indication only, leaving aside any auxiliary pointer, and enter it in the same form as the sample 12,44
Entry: 7,50
